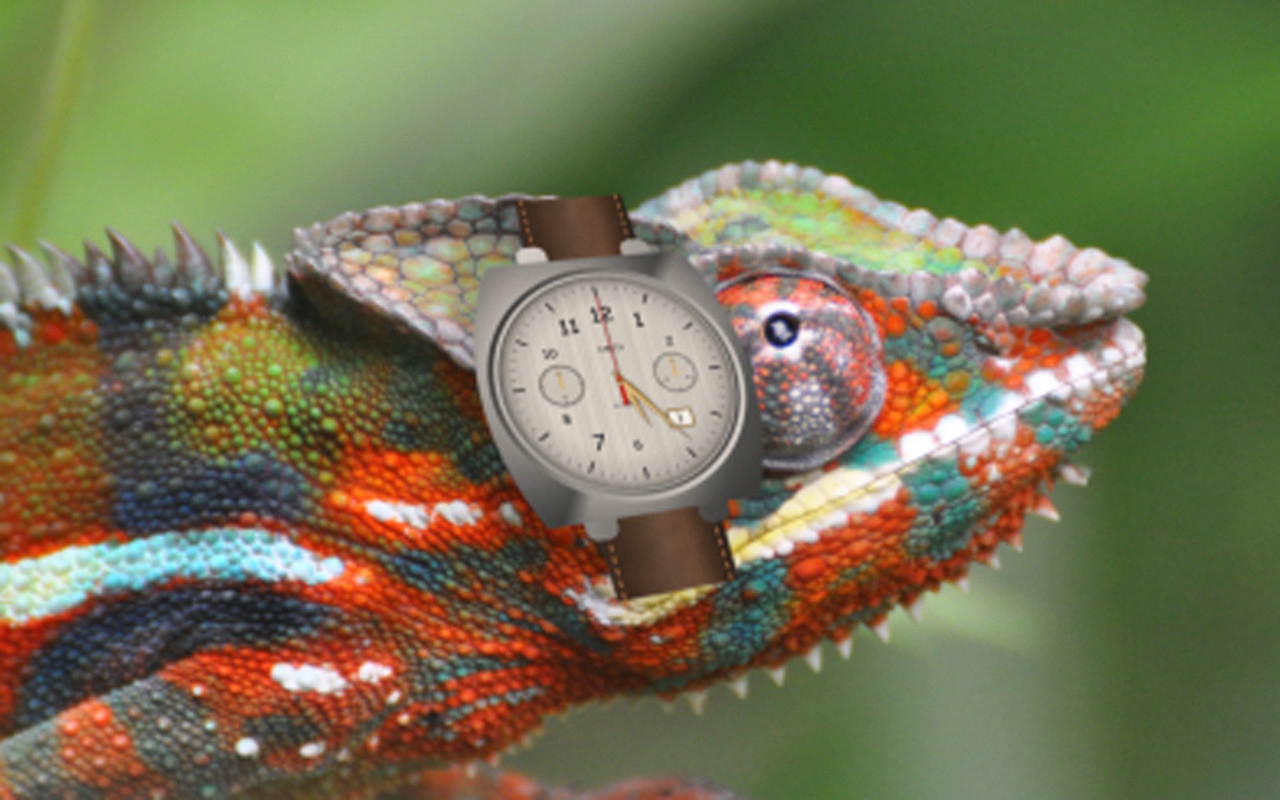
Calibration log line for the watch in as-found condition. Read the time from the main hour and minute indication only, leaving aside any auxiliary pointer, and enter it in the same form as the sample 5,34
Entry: 5,24
